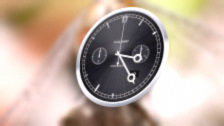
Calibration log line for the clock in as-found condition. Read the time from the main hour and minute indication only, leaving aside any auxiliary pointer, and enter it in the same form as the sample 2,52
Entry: 3,24
